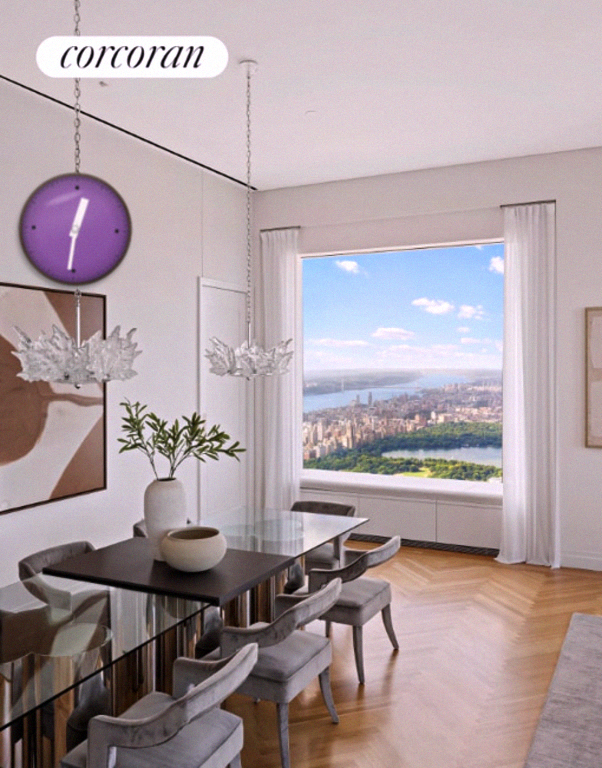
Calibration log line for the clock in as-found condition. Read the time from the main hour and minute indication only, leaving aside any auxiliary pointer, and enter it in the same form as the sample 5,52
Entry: 12,31
